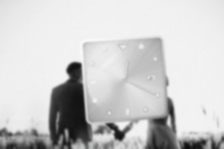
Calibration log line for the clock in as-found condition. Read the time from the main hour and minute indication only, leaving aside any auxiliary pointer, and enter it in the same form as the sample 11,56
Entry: 12,20
